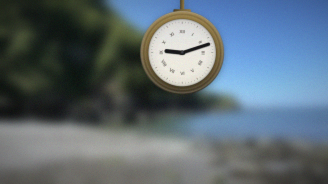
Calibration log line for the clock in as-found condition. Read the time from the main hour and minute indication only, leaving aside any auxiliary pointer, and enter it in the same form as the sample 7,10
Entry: 9,12
